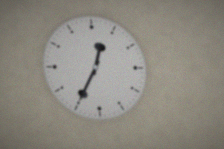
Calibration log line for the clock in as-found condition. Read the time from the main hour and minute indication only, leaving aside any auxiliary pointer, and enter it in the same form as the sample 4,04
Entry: 12,35
